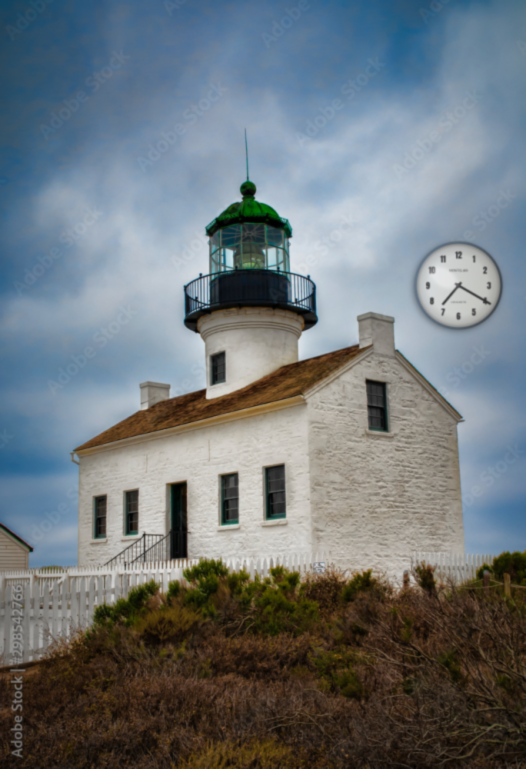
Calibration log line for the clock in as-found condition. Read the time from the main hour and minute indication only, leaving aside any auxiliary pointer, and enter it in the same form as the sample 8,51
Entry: 7,20
